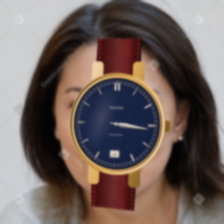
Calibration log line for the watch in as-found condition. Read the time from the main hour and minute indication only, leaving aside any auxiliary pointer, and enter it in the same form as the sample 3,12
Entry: 3,16
